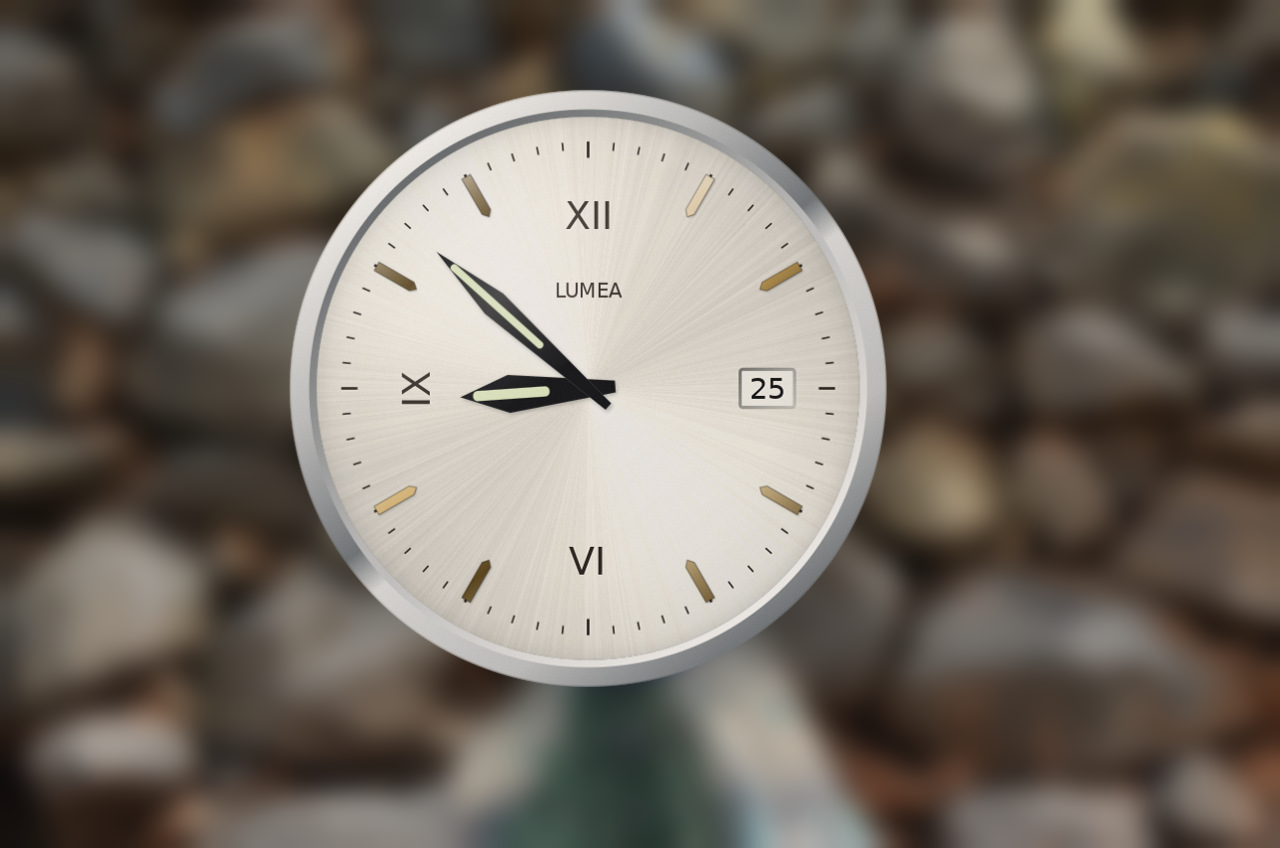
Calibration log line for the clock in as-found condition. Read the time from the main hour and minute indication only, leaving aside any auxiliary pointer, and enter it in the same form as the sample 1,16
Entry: 8,52
